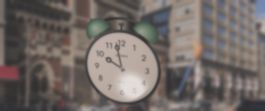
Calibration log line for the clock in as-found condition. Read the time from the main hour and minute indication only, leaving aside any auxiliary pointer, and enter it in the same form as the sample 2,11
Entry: 9,58
